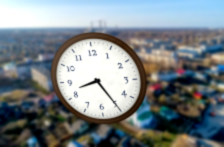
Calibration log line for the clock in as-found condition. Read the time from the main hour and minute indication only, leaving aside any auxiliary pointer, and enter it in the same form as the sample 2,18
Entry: 8,25
